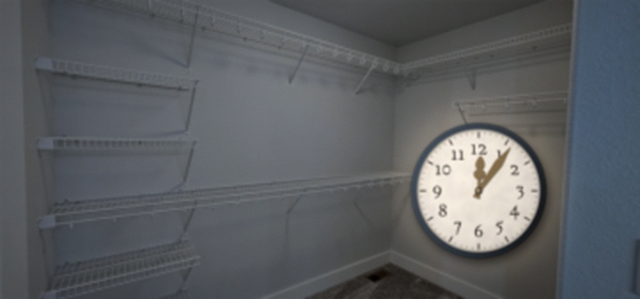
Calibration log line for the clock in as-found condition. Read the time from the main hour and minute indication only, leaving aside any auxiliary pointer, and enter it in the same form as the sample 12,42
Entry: 12,06
